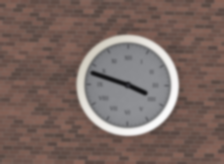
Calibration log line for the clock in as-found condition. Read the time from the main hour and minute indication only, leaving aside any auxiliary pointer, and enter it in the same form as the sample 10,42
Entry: 3,48
